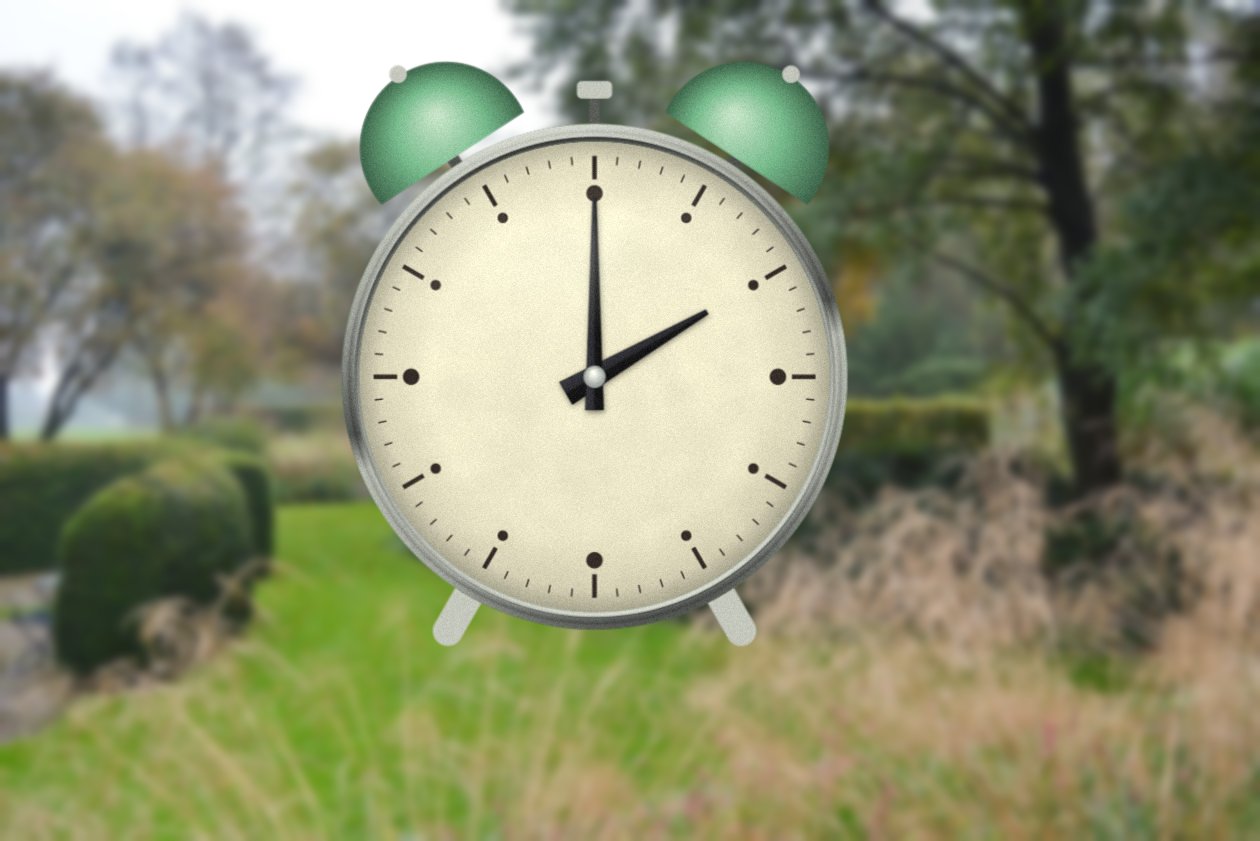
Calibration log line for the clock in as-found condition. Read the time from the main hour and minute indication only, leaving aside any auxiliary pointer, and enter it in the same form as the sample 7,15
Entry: 2,00
